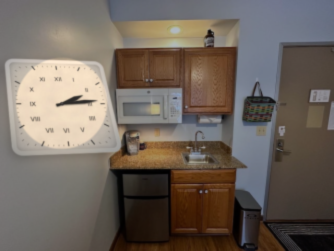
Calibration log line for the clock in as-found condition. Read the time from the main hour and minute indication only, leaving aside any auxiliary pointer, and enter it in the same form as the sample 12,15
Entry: 2,14
